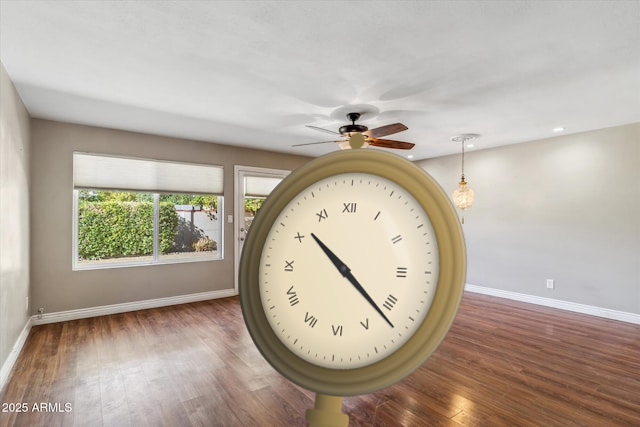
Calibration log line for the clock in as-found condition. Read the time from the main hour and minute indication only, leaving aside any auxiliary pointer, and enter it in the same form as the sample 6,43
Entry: 10,22
